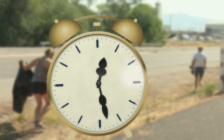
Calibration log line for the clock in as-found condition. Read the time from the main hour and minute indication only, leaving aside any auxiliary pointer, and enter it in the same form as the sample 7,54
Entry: 12,28
